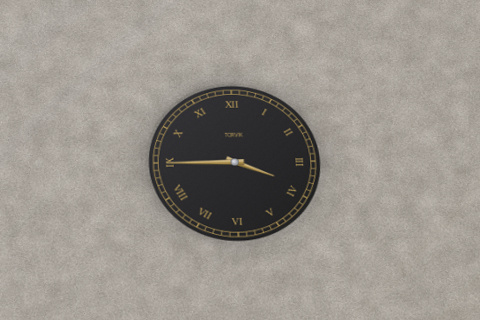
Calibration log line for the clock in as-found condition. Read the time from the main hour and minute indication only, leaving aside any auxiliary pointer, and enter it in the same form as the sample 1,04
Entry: 3,45
